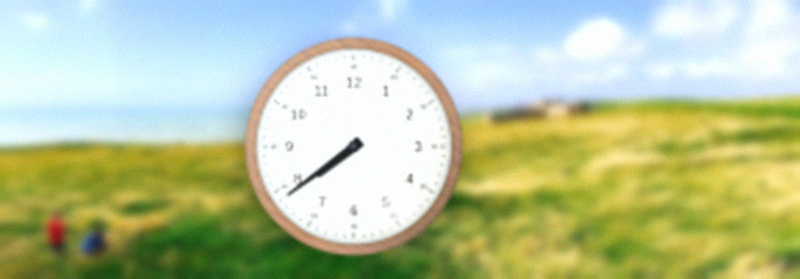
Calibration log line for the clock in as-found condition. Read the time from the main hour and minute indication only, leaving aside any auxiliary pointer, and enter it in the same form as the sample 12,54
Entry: 7,39
